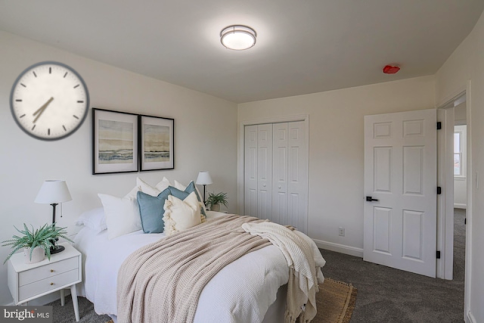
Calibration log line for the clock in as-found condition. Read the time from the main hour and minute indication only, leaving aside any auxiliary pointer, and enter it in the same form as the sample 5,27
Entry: 7,36
